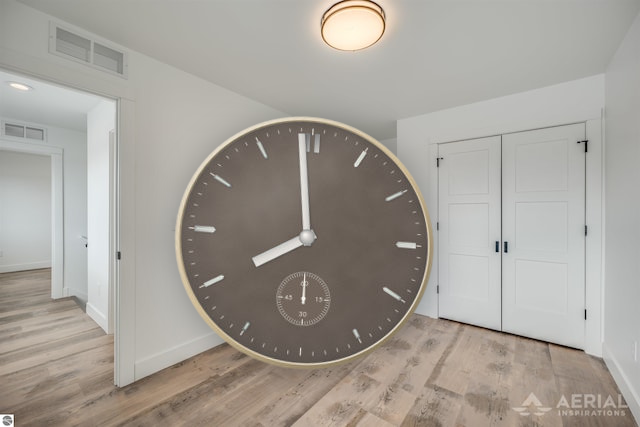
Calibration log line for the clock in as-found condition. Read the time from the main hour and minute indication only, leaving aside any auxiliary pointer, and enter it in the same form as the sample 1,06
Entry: 7,59
